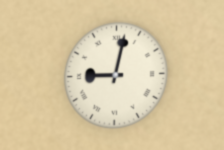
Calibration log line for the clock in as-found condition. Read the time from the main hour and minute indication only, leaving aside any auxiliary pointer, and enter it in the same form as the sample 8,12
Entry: 9,02
